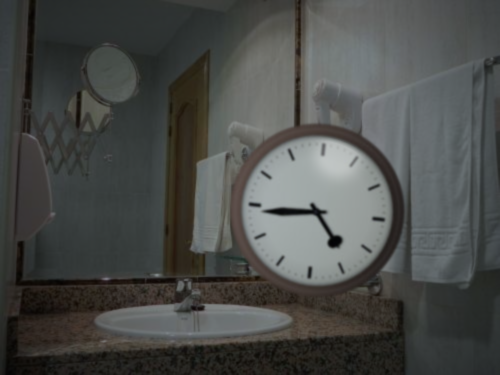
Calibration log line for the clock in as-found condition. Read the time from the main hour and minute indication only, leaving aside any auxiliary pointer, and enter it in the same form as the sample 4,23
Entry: 4,44
